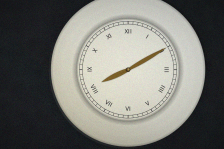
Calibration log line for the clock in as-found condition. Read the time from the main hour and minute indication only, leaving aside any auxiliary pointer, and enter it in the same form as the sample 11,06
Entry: 8,10
